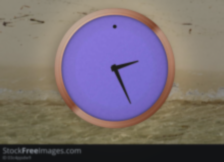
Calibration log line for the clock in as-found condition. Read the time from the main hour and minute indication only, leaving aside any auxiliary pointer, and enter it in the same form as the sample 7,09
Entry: 2,26
